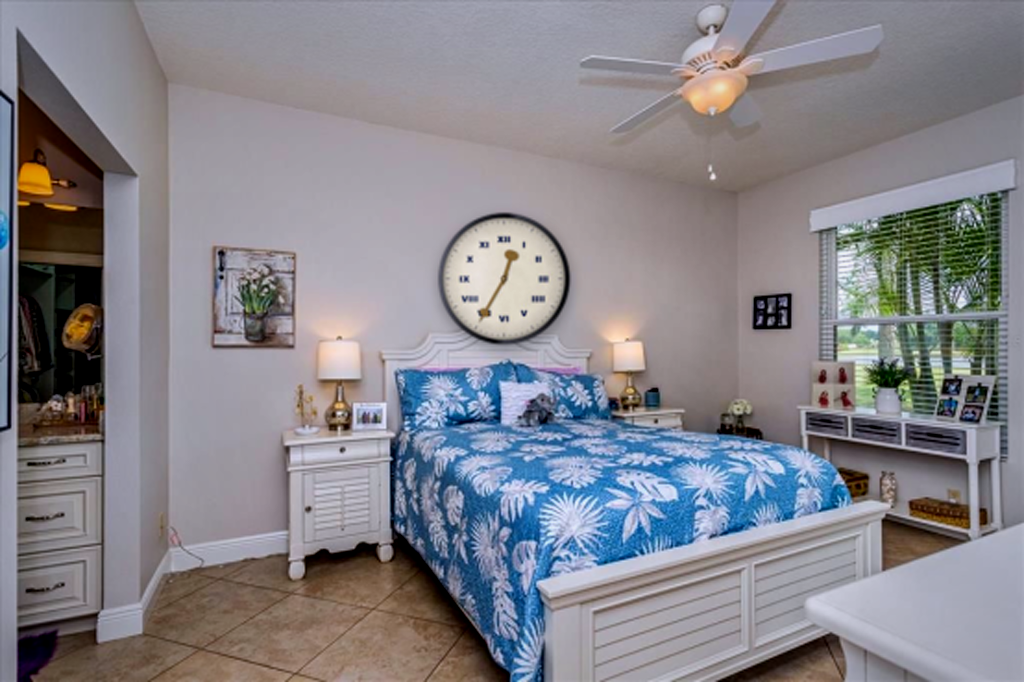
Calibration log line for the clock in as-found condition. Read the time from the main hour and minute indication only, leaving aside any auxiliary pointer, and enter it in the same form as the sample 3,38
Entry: 12,35
